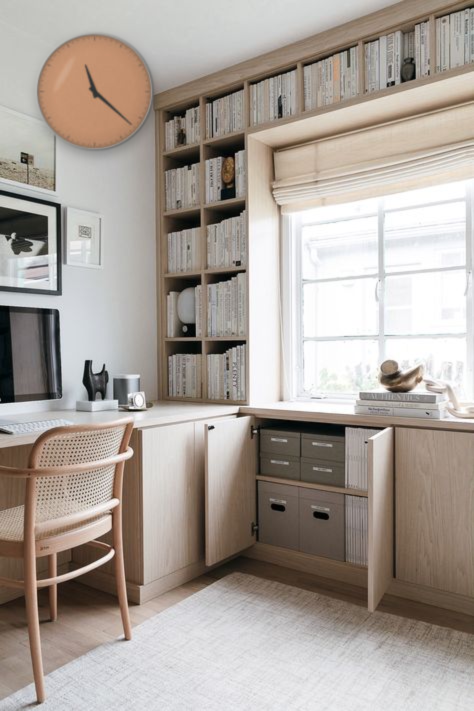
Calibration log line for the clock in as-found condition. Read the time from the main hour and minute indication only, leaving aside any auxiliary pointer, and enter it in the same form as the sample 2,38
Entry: 11,22
